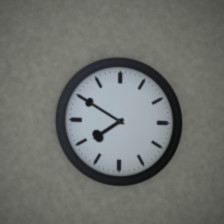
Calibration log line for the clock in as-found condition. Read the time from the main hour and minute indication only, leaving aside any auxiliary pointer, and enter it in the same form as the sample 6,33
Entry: 7,50
